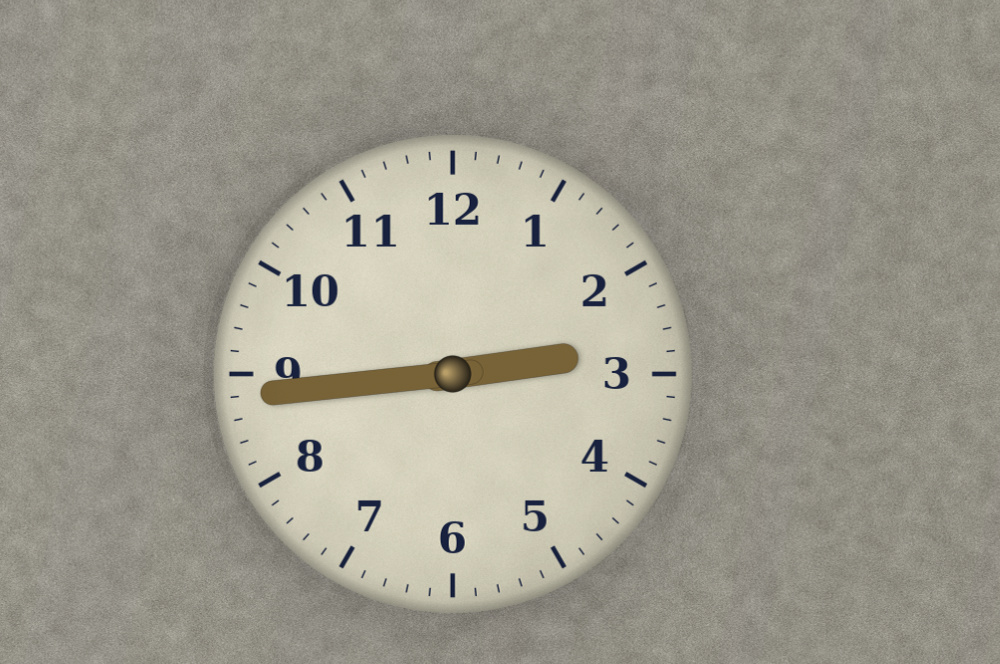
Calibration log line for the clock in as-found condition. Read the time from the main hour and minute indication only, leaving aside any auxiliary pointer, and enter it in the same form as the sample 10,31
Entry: 2,44
